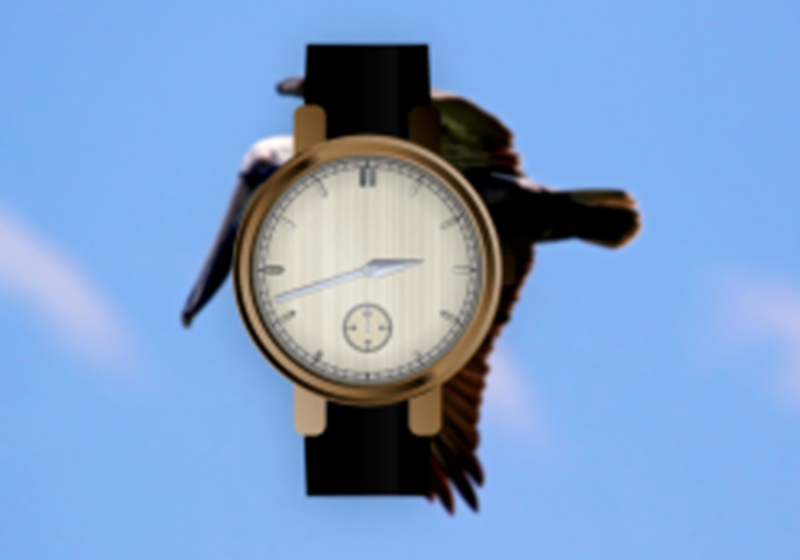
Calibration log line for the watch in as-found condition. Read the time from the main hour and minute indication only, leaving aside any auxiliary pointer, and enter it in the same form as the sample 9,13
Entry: 2,42
